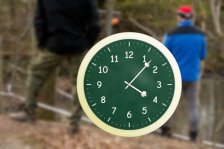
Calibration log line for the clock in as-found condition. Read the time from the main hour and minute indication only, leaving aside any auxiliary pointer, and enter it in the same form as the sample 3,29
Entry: 4,07
